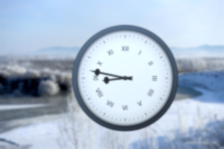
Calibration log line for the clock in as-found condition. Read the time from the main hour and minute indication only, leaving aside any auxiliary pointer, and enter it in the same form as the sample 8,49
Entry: 8,47
